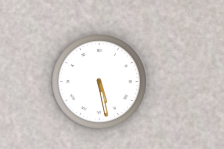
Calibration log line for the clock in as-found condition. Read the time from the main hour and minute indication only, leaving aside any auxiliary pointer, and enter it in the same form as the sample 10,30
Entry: 5,28
